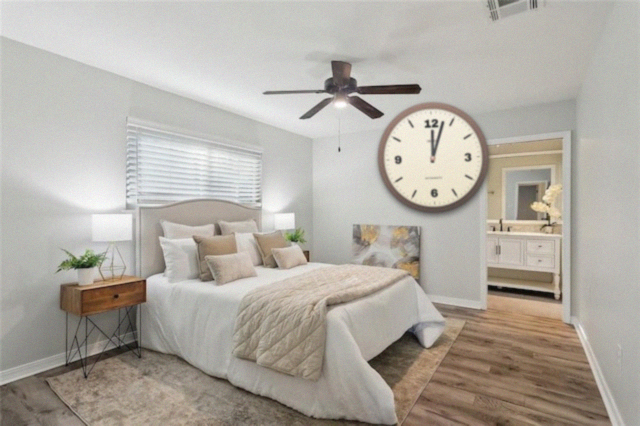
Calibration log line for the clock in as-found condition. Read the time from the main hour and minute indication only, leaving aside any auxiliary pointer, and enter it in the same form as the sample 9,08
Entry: 12,03
